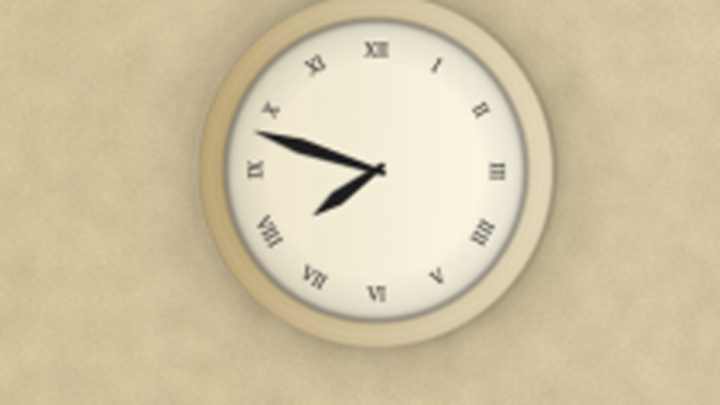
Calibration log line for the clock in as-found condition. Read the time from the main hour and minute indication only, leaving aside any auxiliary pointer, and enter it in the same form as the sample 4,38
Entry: 7,48
